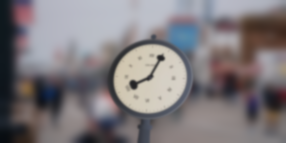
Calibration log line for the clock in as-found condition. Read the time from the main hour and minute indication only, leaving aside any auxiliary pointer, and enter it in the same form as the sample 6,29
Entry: 8,04
